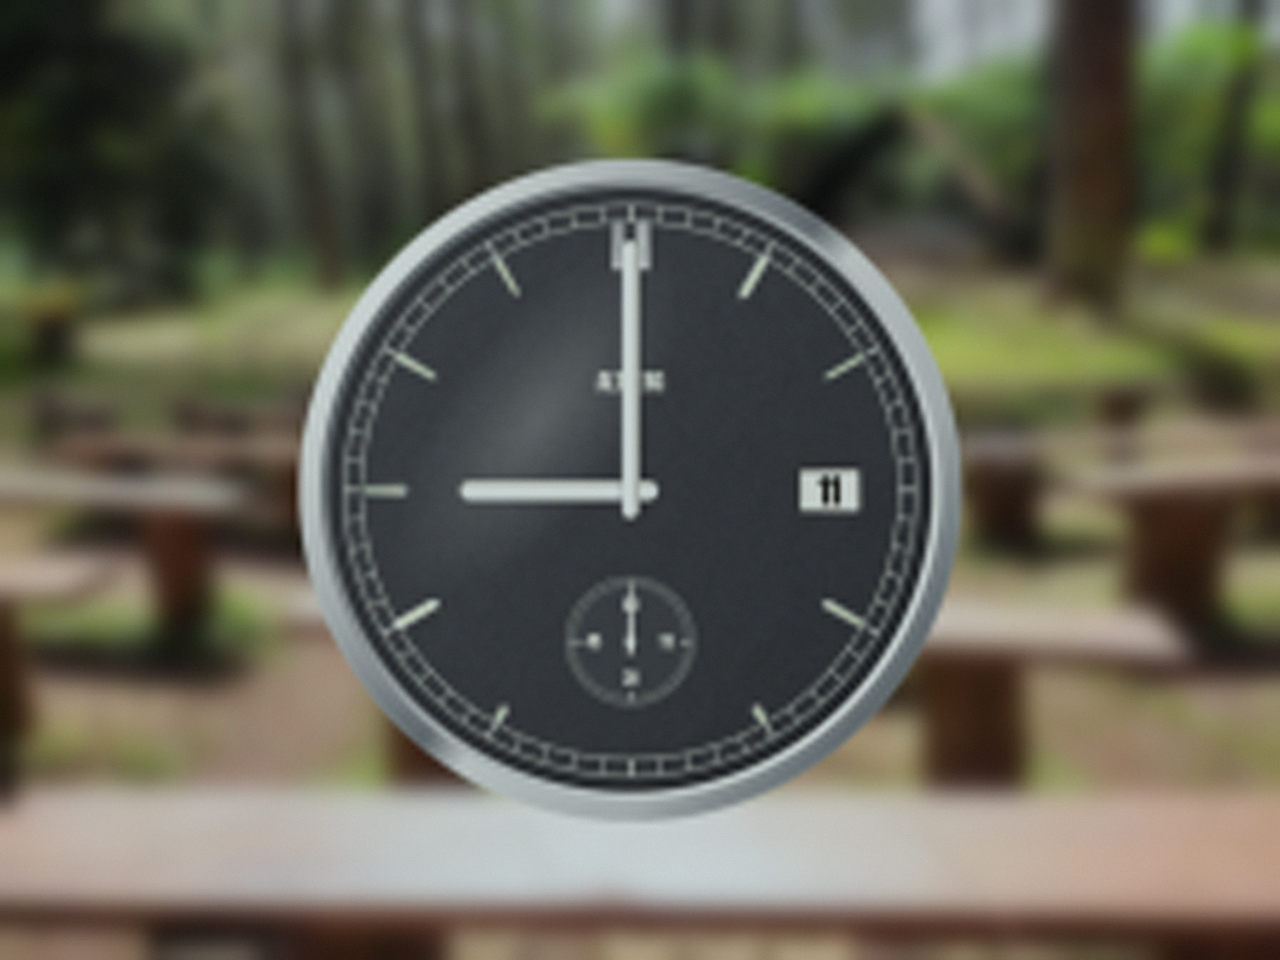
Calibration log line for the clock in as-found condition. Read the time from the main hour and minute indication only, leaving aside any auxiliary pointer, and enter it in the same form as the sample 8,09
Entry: 9,00
